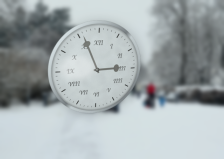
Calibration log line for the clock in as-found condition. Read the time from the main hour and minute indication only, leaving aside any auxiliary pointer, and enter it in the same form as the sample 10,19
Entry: 2,56
